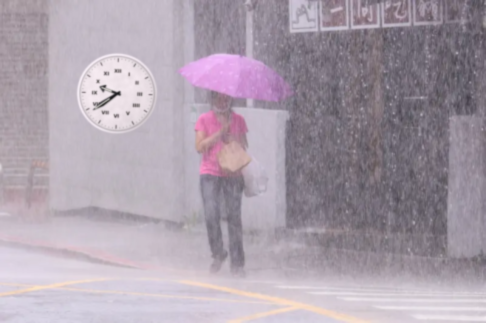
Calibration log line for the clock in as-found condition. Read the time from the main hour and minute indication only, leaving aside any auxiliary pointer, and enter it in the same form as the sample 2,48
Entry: 9,39
